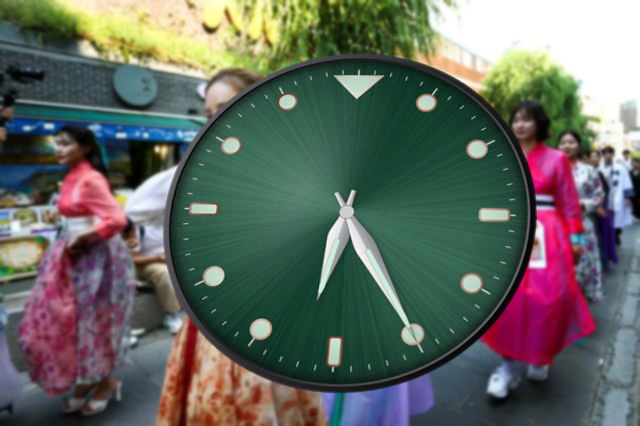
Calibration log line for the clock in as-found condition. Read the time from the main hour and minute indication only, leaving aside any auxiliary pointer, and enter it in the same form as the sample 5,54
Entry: 6,25
